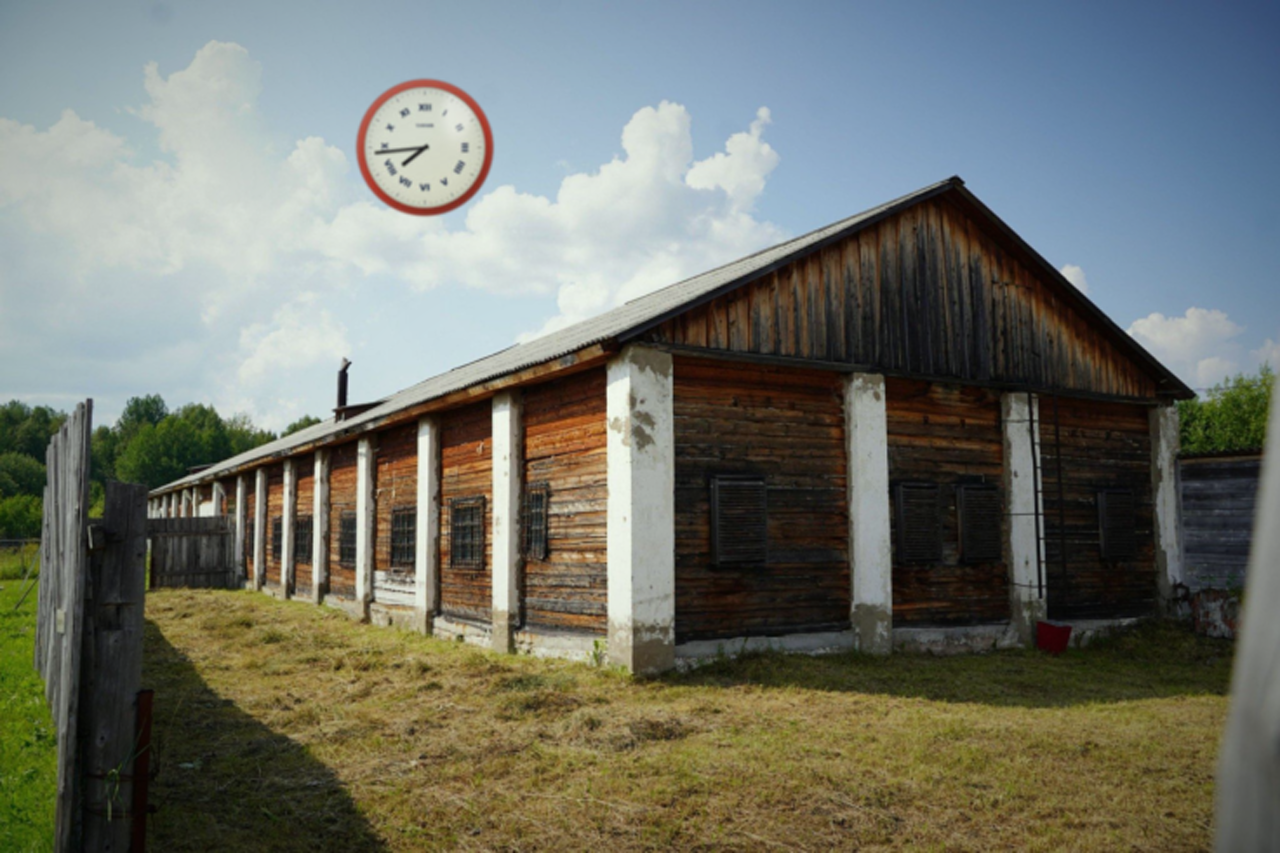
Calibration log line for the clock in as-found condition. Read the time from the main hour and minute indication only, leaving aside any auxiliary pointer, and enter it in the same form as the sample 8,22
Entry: 7,44
